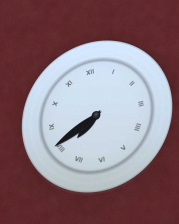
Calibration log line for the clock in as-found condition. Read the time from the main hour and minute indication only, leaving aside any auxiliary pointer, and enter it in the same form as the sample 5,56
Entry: 7,41
